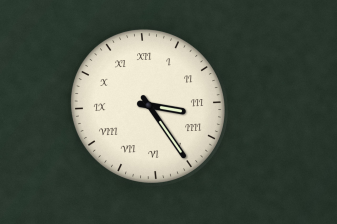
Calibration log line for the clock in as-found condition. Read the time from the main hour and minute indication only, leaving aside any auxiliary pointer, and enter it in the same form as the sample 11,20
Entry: 3,25
